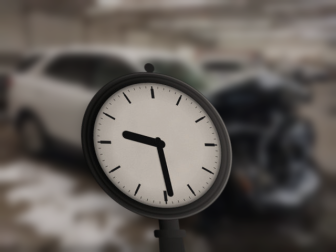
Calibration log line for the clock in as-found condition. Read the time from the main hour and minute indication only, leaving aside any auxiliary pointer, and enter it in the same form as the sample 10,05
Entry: 9,29
